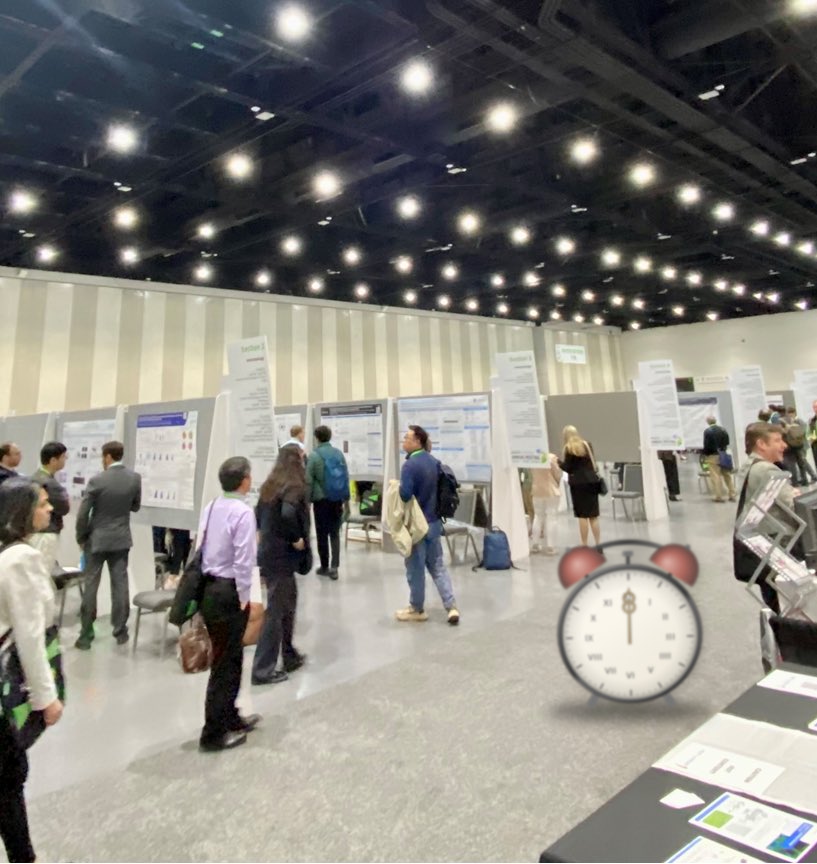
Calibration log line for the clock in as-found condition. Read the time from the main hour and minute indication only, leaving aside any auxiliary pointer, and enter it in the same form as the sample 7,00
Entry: 12,00
